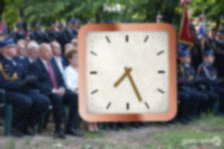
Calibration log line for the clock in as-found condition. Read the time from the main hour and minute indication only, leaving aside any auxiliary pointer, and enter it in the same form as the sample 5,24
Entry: 7,26
